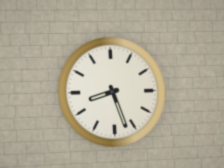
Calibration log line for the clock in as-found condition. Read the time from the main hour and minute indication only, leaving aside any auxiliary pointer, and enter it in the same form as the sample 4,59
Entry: 8,27
